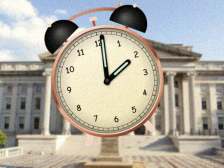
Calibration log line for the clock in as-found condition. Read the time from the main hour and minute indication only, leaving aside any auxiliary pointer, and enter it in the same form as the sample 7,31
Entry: 2,01
